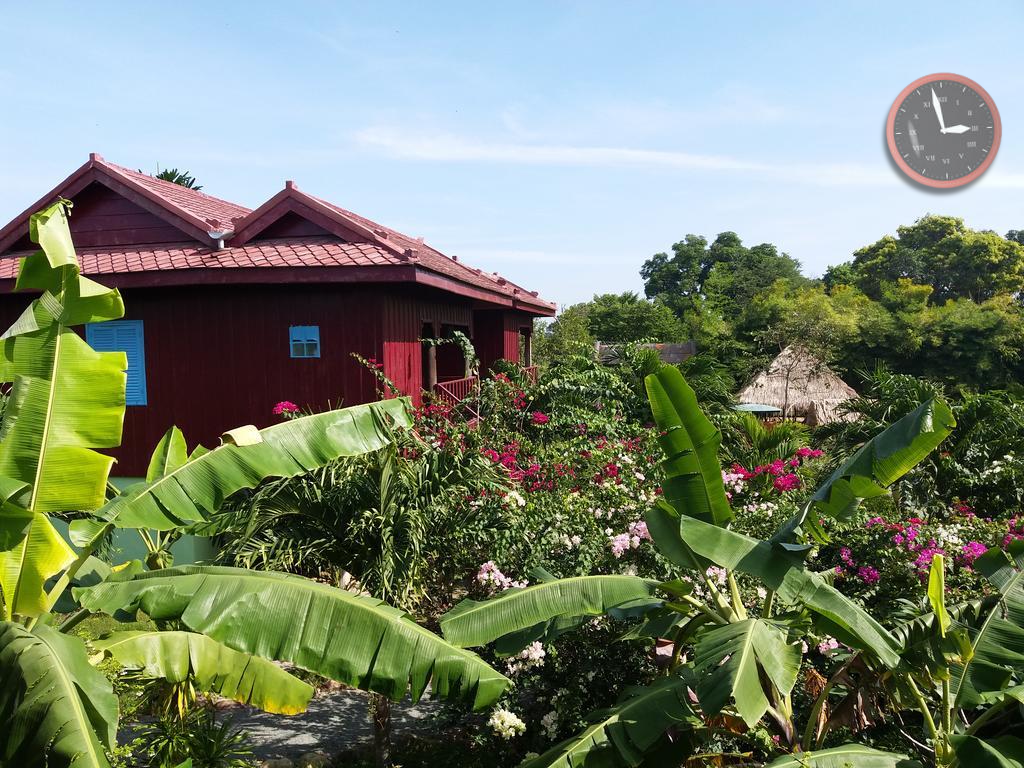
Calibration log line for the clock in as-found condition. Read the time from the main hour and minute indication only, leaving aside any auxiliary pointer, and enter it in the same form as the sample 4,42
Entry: 2,58
